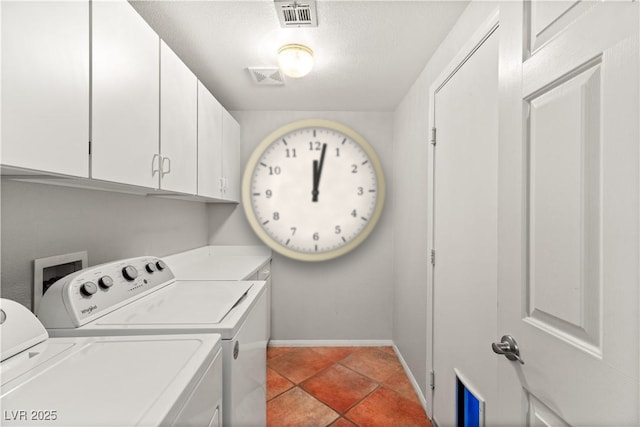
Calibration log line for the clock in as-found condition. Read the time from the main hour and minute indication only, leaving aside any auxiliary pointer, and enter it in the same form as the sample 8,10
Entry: 12,02
